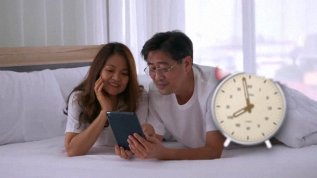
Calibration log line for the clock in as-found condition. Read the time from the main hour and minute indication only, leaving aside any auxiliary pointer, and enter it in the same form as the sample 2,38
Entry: 7,58
